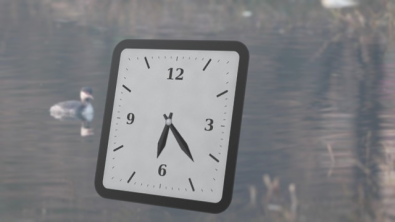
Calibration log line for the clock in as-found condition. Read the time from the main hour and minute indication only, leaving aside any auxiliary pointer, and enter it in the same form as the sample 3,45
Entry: 6,23
